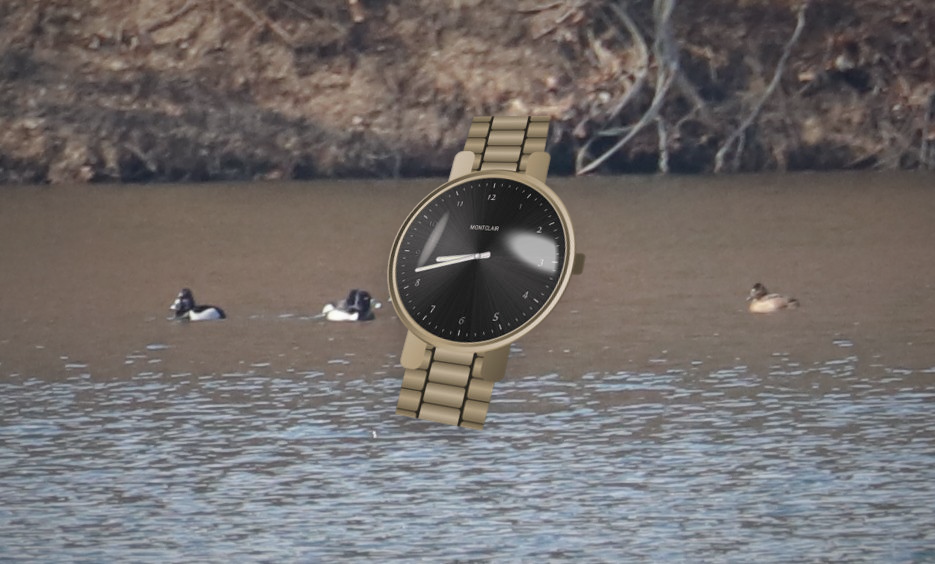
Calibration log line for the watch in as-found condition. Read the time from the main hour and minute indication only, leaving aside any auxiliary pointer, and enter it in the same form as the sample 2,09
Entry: 8,42
